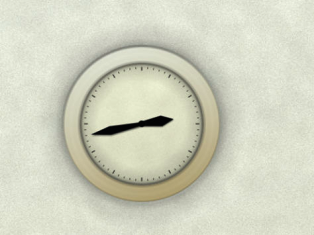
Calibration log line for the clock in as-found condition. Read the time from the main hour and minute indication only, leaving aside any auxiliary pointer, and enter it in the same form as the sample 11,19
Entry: 2,43
